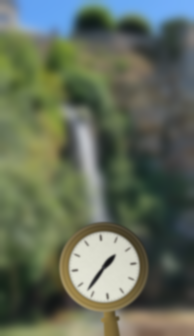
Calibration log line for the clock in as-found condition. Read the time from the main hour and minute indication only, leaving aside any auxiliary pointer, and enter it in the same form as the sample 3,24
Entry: 1,37
